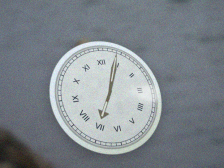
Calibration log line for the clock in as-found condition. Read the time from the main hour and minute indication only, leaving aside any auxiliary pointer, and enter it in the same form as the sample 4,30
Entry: 7,04
